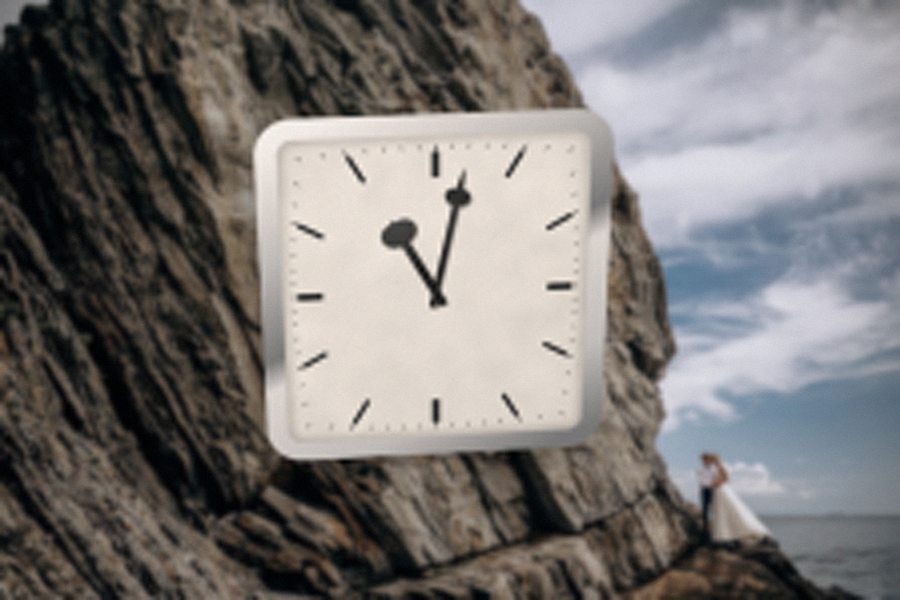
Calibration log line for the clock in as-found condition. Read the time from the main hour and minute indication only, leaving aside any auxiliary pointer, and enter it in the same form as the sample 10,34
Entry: 11,02
